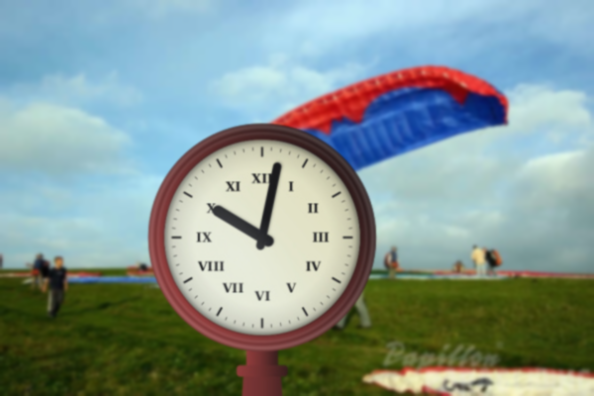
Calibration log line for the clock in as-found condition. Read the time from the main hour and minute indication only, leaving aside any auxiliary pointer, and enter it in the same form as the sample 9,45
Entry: 10,02
